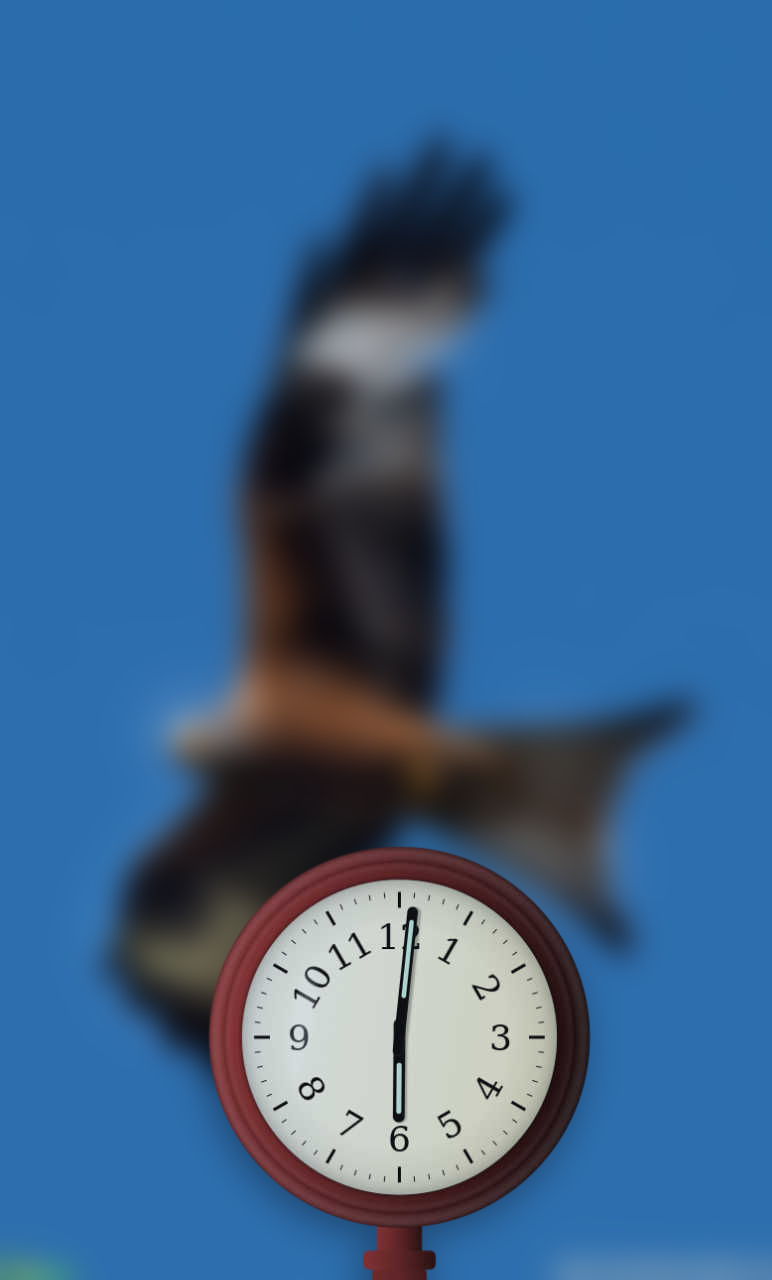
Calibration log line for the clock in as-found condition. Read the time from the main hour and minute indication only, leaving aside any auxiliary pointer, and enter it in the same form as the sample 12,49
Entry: 6,01
